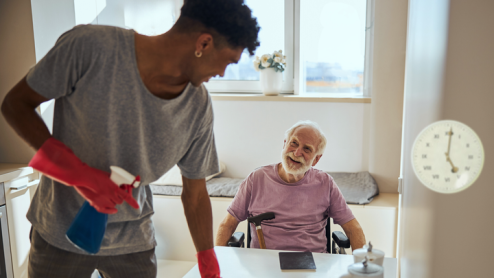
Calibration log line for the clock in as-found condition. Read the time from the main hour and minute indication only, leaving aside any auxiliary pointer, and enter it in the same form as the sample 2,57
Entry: 5,01
